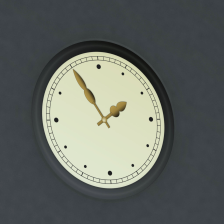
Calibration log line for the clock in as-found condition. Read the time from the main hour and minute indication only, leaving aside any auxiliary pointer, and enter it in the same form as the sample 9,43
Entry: 1,55
